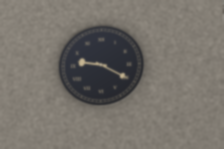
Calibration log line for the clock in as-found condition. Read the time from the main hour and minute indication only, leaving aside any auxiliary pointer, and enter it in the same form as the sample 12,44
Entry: 9,20
